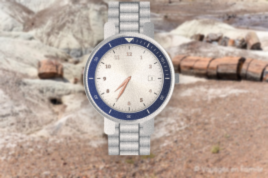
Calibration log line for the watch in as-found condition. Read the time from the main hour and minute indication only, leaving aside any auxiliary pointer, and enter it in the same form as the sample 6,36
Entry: 7,35
